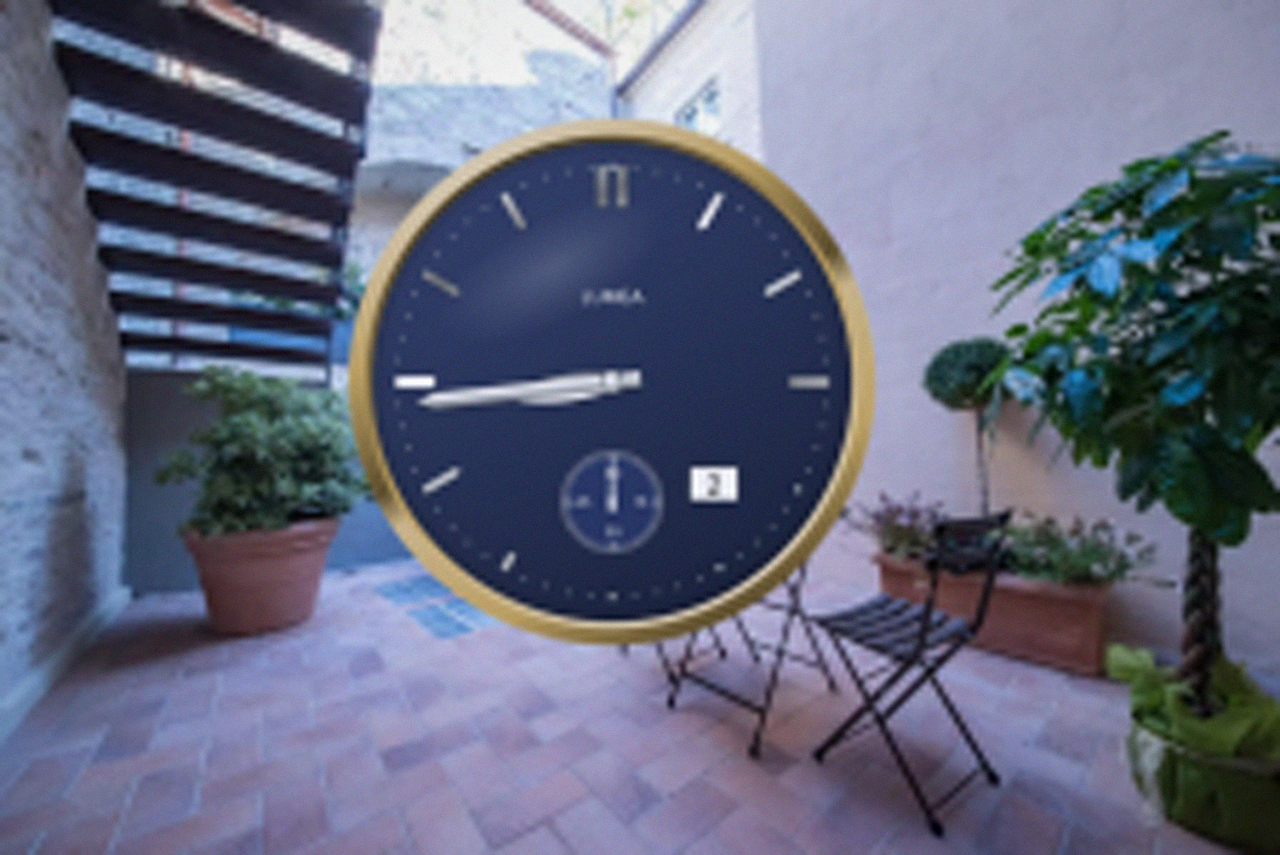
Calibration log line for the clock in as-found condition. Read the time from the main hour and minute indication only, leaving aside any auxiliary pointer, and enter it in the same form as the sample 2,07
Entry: 8,44
